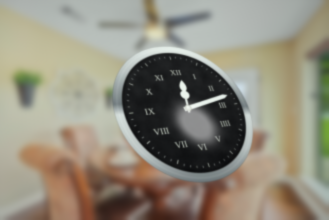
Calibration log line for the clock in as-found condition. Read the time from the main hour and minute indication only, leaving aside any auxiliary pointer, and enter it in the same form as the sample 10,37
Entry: 12,13
